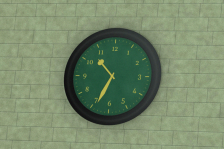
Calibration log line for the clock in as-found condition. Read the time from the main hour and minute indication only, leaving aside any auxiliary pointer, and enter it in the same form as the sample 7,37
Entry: 10,34
